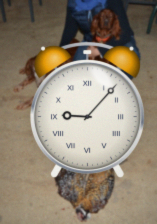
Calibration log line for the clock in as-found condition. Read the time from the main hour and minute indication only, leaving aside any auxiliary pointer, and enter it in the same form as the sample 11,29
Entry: 9,07
